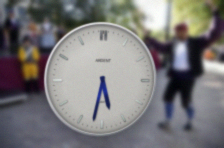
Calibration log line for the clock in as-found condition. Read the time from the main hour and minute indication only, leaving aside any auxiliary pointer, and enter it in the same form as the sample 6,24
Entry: 5,32
